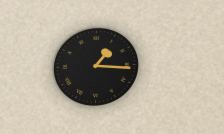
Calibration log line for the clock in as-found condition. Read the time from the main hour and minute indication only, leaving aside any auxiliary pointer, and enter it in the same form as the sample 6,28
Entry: 1,16
